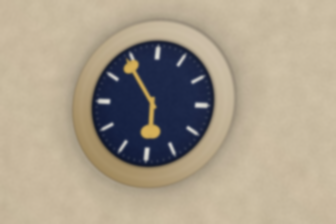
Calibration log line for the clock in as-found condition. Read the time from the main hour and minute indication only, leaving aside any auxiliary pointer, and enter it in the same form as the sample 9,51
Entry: 5,54
